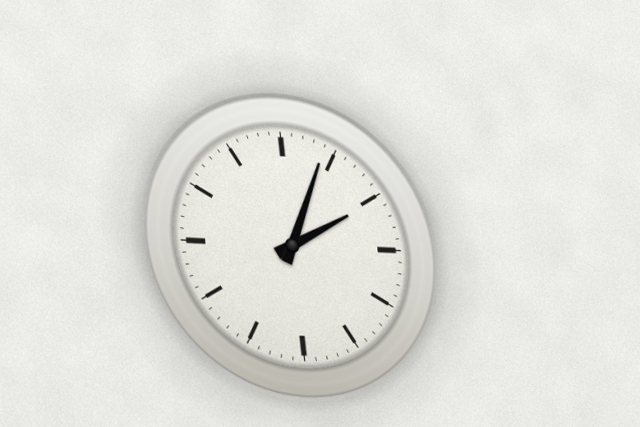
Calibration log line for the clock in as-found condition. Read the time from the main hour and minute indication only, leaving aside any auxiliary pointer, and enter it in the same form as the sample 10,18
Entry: 2,04
